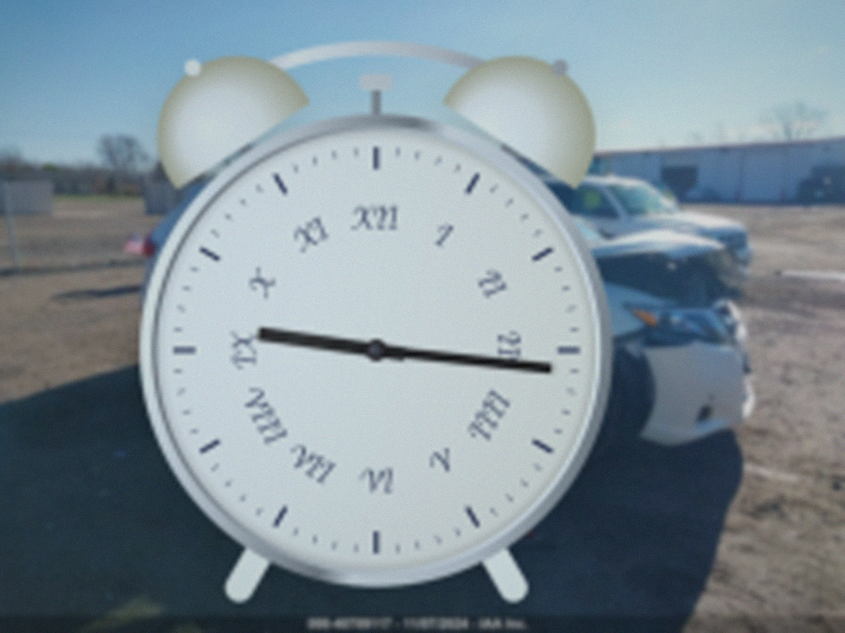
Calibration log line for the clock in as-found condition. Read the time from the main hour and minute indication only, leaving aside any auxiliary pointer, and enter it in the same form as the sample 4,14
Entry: 9,16
